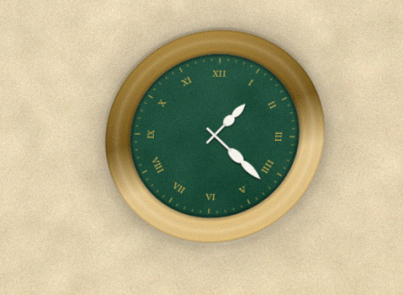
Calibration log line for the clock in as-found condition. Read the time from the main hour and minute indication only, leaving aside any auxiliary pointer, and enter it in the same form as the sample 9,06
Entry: 1,22
